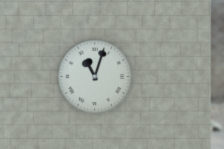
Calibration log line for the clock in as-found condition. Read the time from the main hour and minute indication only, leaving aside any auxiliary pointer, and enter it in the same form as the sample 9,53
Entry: 11,03
